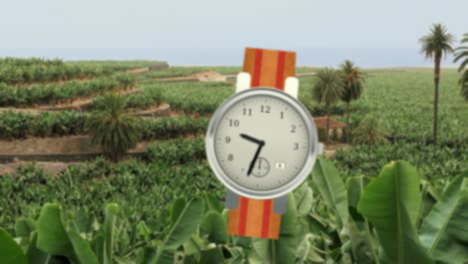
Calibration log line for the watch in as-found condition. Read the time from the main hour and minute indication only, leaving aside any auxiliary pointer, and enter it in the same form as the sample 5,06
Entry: 9,33
